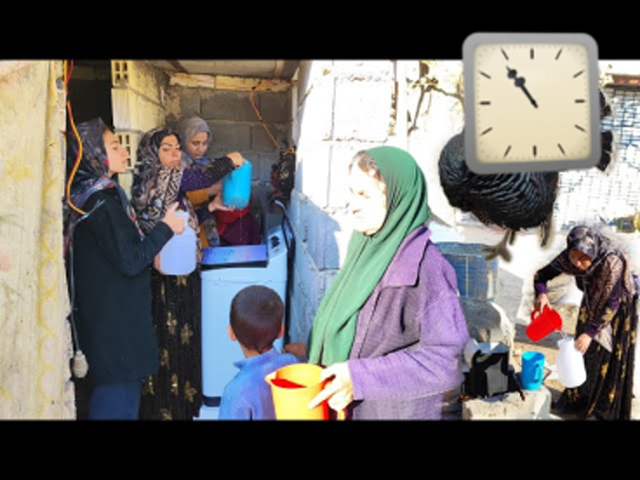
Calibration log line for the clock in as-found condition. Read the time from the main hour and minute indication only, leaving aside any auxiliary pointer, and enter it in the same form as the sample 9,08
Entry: 10,54
